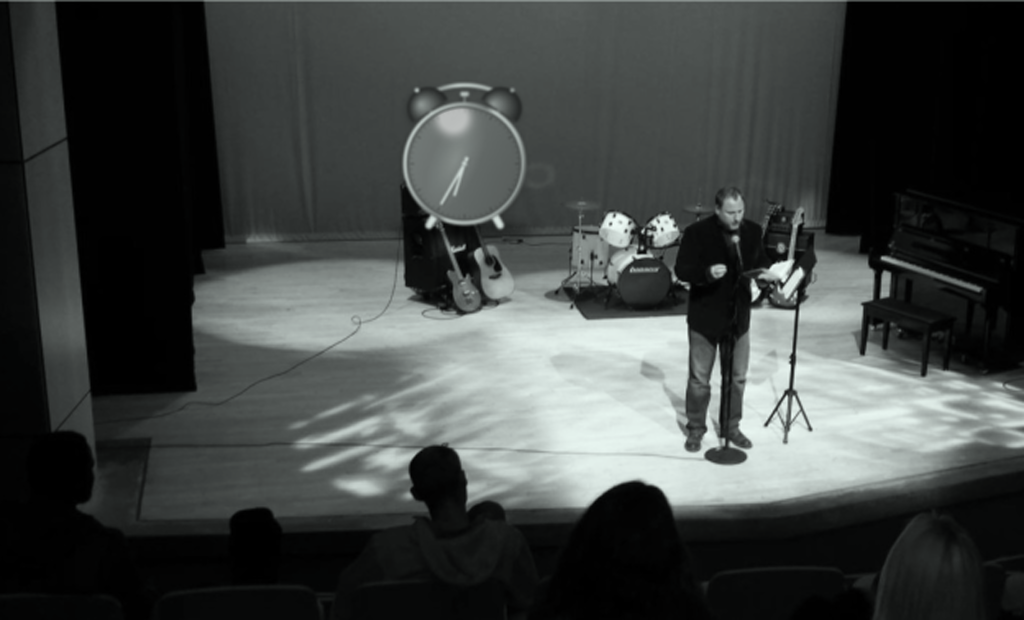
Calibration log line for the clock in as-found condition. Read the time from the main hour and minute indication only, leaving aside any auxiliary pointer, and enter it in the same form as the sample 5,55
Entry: 6,35
